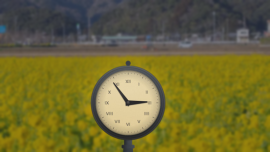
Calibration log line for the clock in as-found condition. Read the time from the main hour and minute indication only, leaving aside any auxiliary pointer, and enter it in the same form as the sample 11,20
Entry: 2,54
